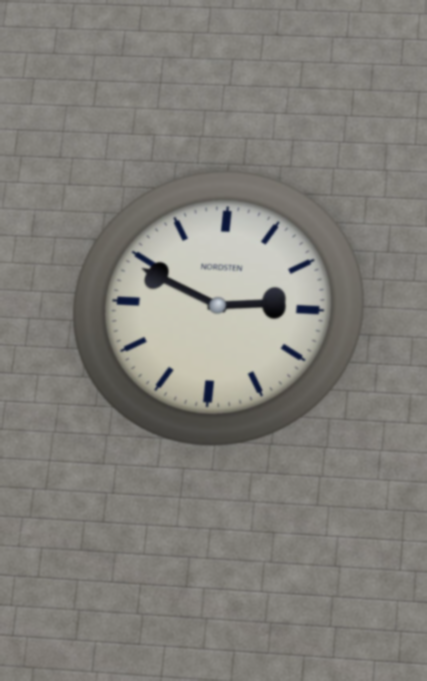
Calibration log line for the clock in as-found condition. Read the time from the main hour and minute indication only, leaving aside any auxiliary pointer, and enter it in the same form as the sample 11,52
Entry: 2,49
